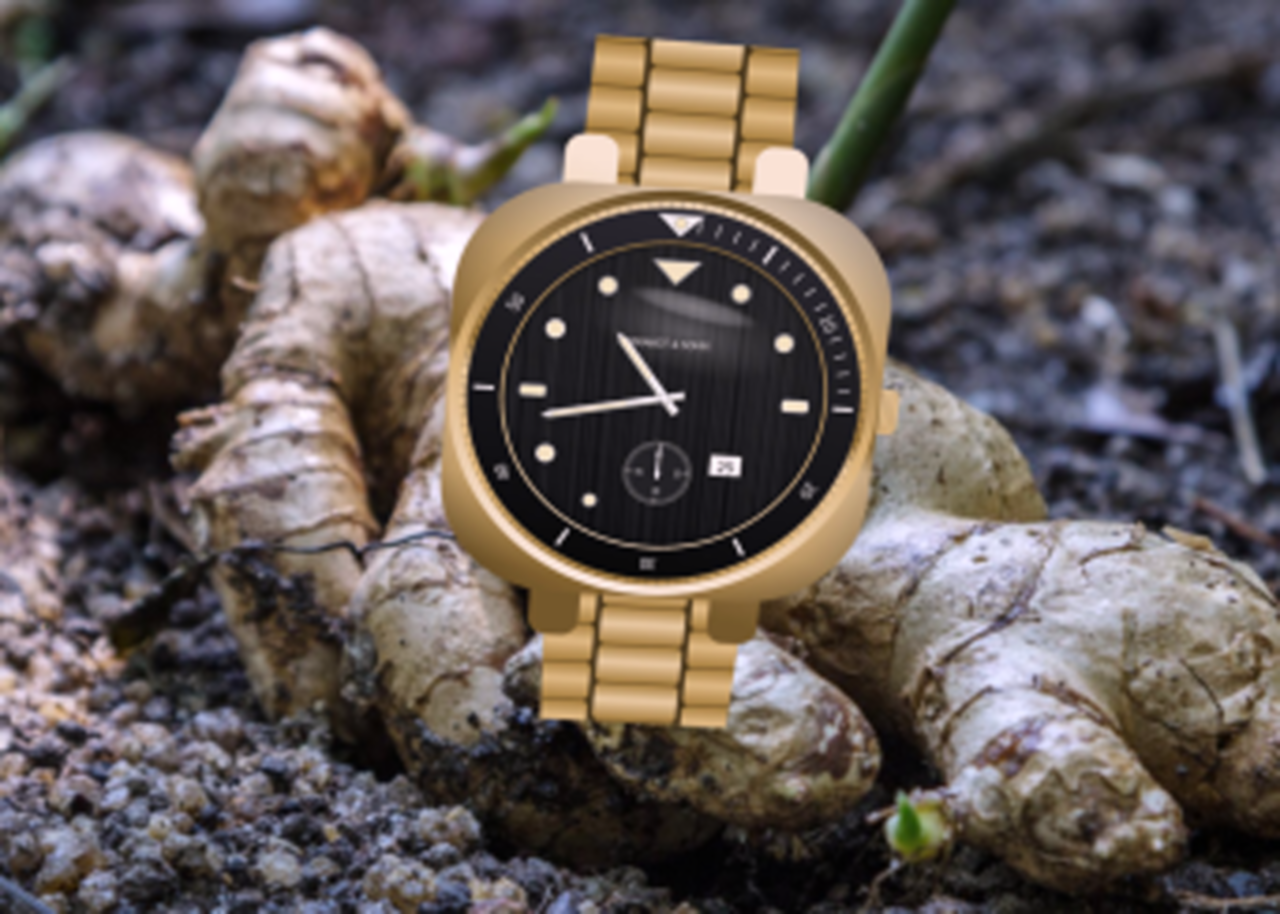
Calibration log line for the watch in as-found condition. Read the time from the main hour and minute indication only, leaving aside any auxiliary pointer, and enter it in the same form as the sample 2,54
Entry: 10,43
